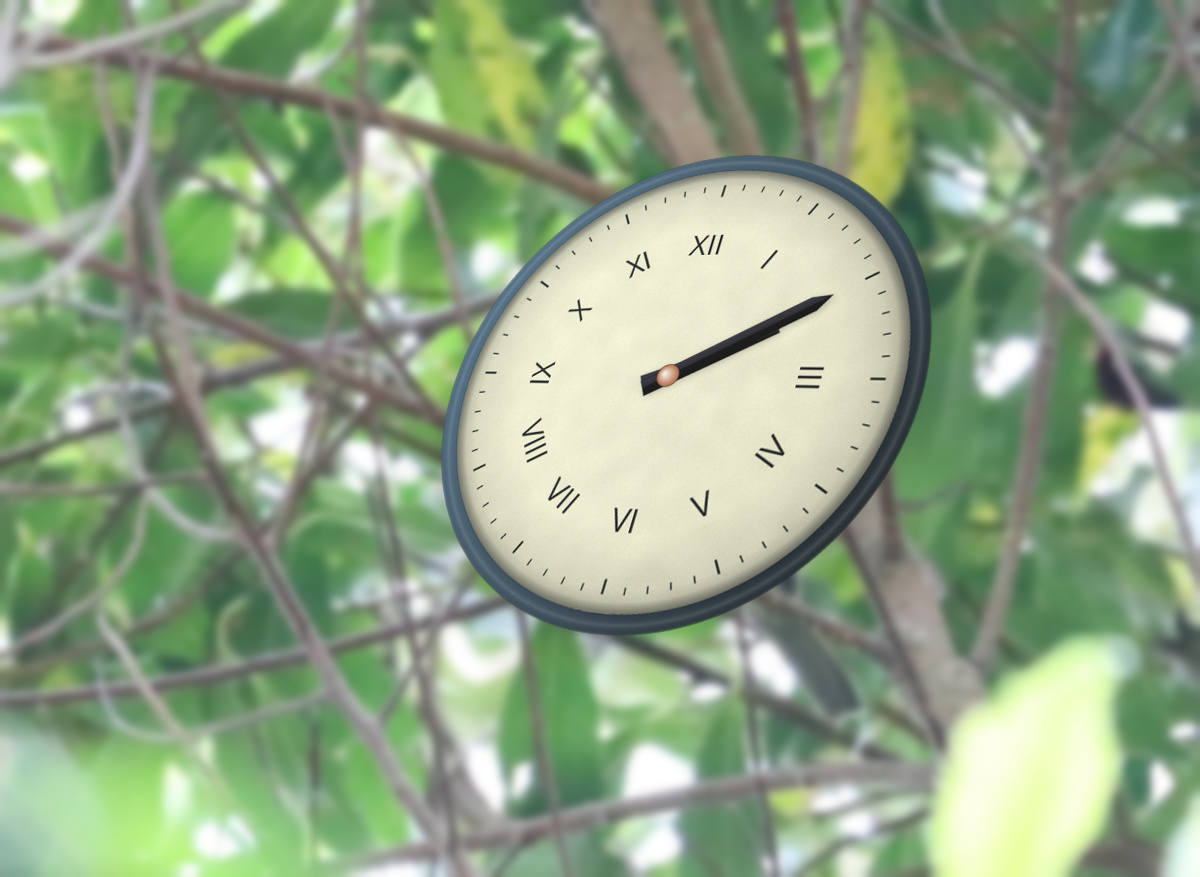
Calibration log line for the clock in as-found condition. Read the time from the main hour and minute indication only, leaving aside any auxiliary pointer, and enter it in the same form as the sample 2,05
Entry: 2,10
